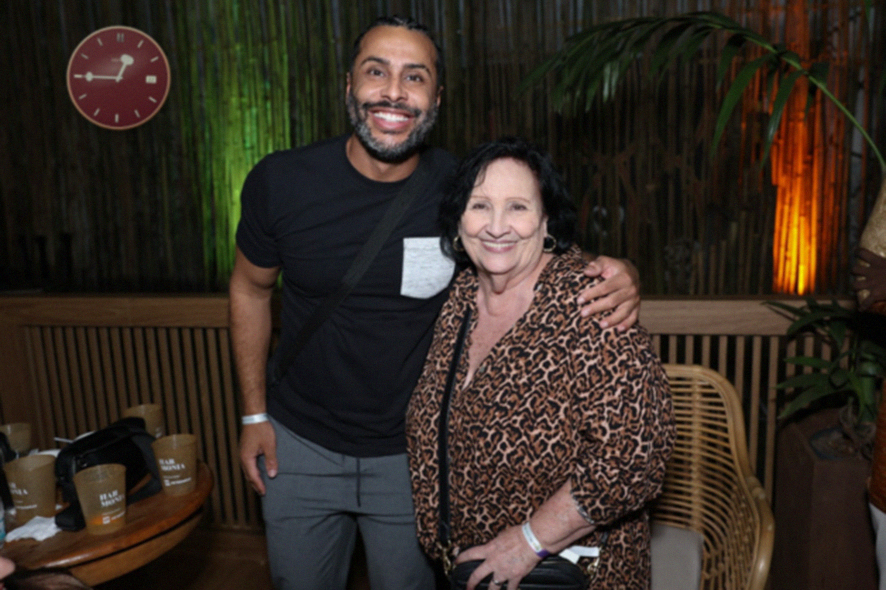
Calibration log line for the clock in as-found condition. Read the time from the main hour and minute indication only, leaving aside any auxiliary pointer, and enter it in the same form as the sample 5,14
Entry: 12,45
